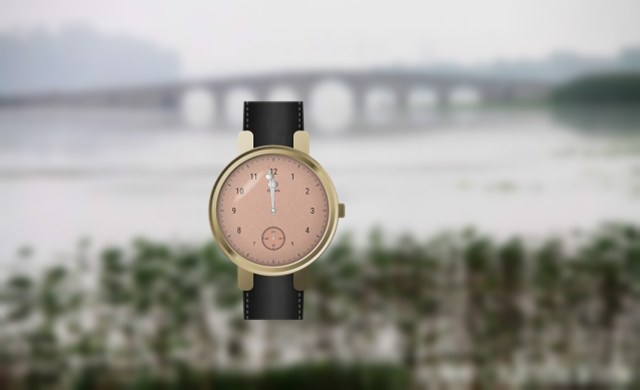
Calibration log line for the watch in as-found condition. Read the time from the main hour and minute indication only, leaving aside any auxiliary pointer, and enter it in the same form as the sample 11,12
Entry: 11,59
